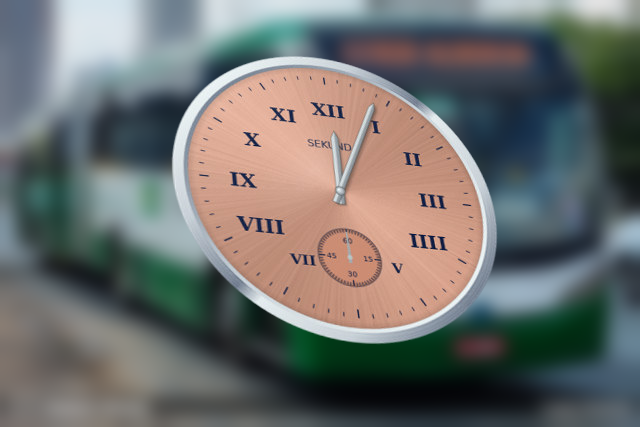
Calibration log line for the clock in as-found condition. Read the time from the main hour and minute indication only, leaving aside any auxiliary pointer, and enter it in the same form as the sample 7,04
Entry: 12,04
